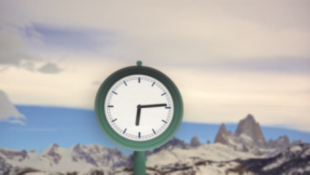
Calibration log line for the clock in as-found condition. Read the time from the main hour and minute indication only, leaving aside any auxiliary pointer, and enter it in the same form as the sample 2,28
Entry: 6,14
